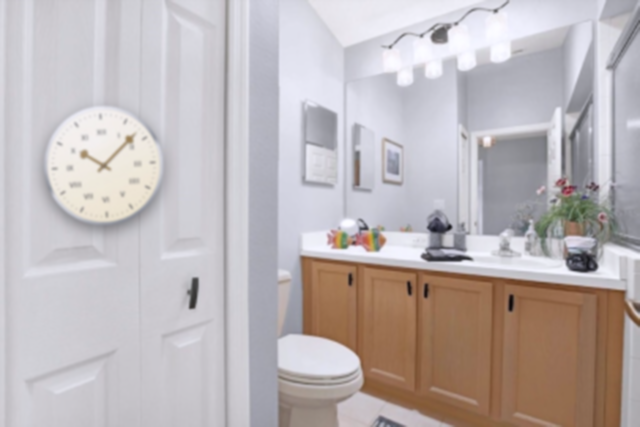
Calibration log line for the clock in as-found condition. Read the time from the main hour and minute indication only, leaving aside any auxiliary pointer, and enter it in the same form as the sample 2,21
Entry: 10,08
